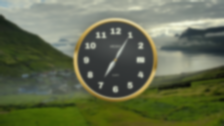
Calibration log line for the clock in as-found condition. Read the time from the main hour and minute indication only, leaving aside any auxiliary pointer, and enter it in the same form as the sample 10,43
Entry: 7,05
